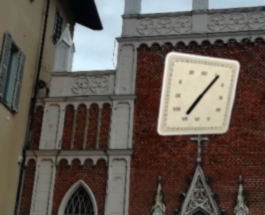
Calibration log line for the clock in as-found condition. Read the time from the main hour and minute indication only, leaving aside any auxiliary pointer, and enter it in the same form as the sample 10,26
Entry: 7,06
